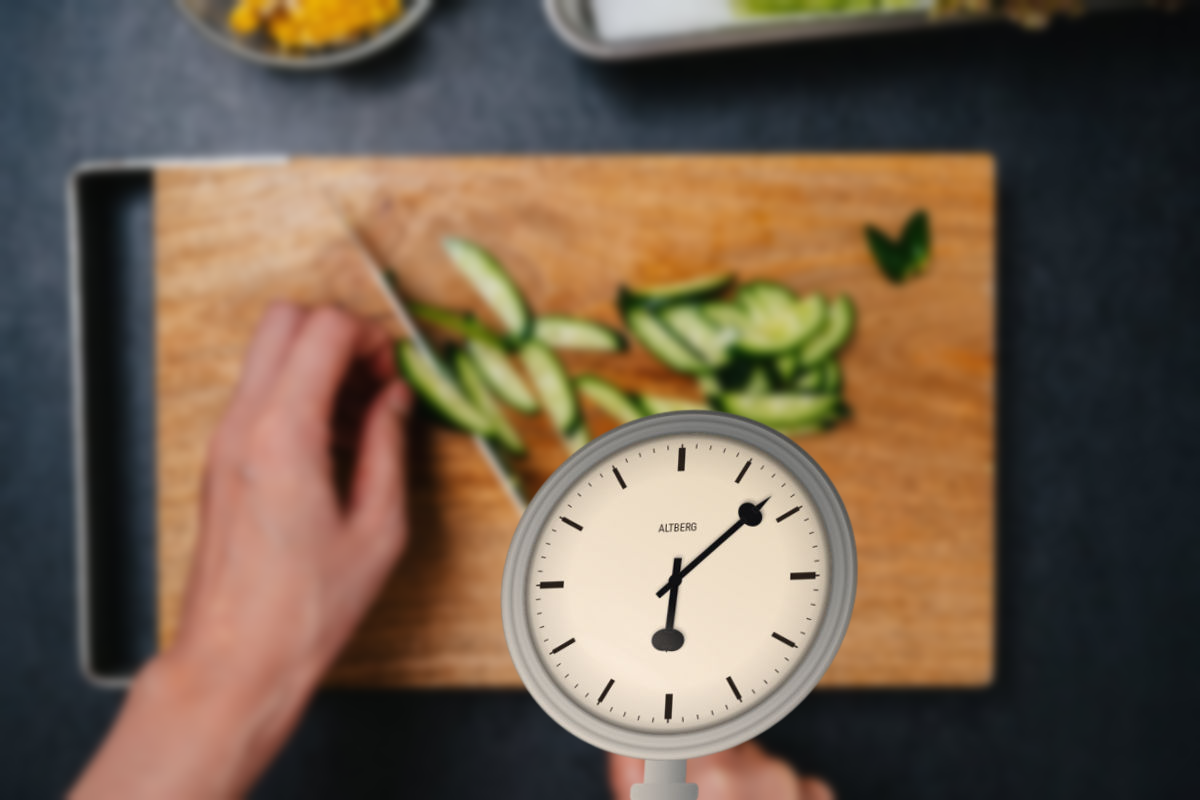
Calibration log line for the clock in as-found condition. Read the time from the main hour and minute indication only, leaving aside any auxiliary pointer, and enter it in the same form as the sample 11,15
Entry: 6,08
